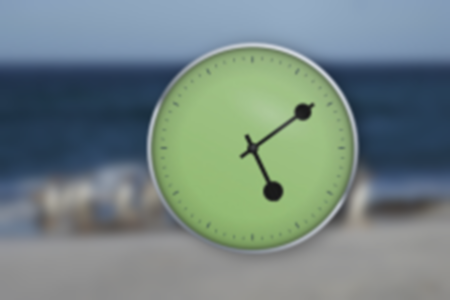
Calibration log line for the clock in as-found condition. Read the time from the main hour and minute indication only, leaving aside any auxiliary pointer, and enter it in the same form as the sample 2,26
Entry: 5,09
